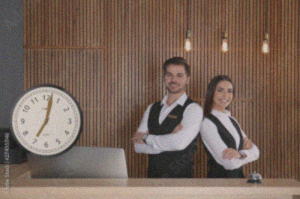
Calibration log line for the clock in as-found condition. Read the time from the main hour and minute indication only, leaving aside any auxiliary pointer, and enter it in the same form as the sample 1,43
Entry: 7,02
